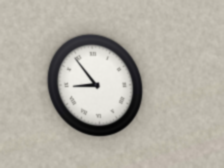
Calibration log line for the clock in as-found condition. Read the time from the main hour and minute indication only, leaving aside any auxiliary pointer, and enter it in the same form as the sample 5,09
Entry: 8,54
